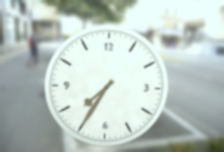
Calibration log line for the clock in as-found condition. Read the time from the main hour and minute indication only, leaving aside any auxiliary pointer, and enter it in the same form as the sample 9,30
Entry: 7,35
